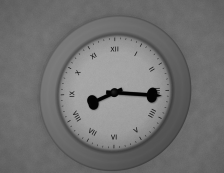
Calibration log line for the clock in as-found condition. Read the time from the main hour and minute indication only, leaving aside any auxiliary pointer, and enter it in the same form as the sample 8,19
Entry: 8,16
